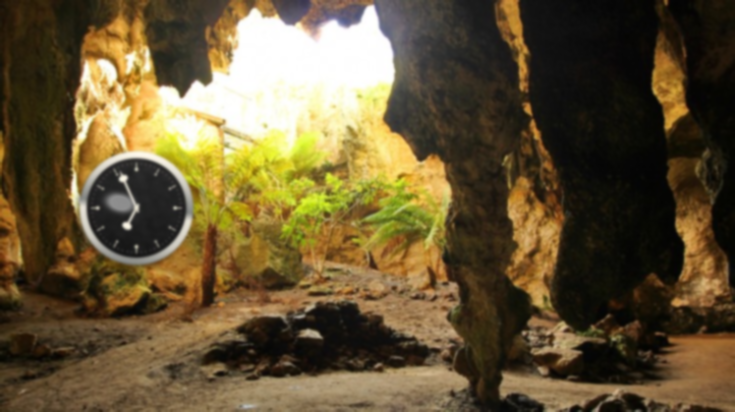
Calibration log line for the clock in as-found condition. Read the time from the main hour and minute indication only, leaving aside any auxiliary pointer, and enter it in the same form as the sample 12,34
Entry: 6,56
